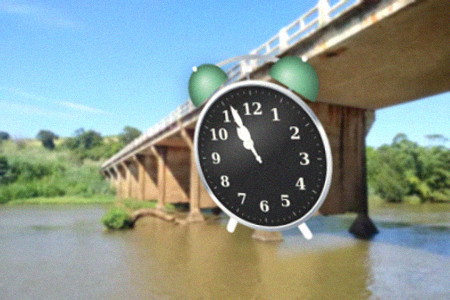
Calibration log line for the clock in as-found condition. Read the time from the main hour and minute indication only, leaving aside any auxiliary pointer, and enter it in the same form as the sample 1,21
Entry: 10,56
